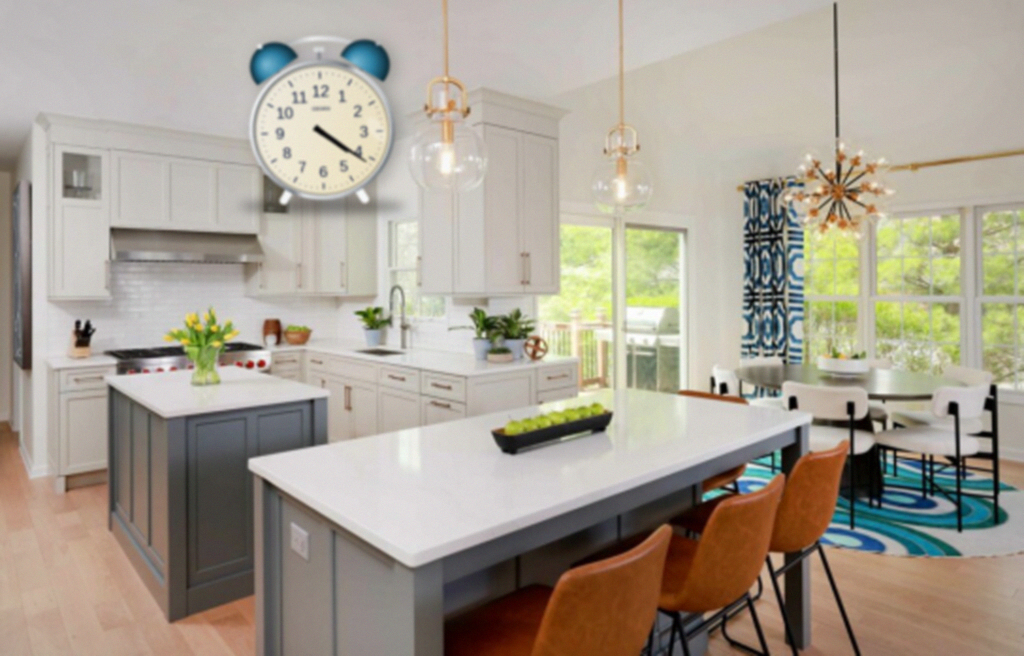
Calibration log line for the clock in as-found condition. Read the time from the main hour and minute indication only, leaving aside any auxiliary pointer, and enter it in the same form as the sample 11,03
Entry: 4,21
